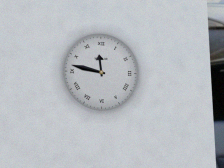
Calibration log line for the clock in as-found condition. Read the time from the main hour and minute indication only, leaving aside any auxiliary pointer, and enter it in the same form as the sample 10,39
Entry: 11,47
